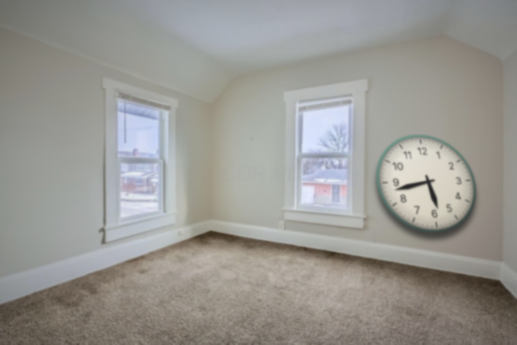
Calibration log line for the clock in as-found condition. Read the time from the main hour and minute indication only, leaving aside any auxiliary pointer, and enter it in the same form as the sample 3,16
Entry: 5,43
